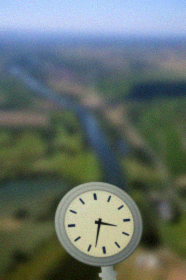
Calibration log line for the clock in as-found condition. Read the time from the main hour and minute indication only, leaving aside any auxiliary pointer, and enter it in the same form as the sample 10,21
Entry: 3,33
